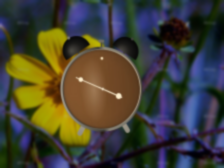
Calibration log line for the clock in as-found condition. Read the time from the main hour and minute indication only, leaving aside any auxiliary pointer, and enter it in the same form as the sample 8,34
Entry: 3,49
